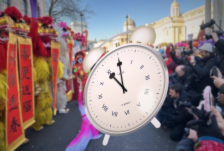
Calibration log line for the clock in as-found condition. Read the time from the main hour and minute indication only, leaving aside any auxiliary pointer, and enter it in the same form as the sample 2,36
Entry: 11,00
